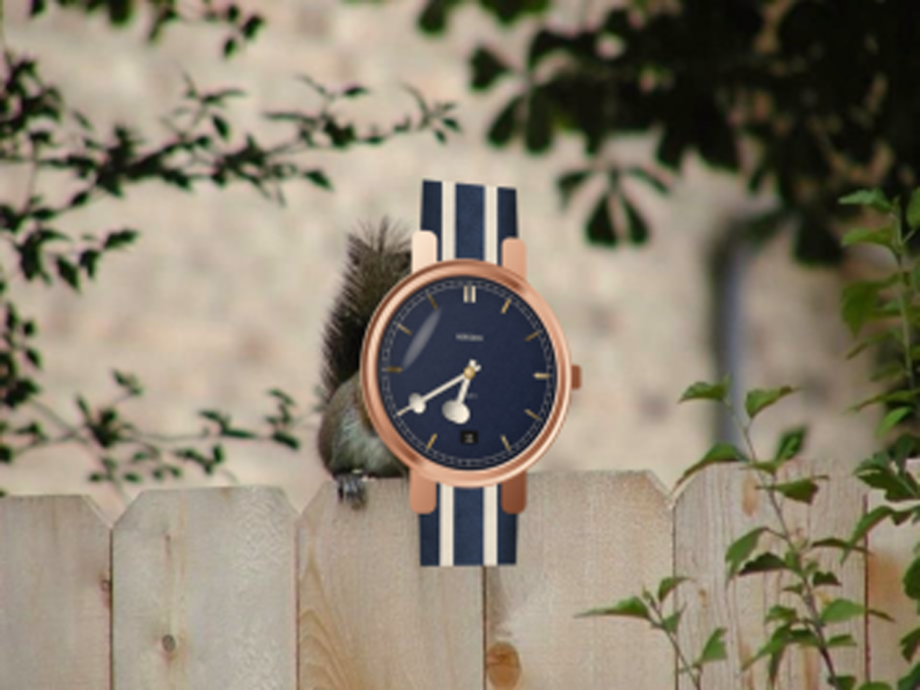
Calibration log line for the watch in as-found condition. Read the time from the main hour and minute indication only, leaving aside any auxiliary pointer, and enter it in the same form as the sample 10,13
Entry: 6,40
